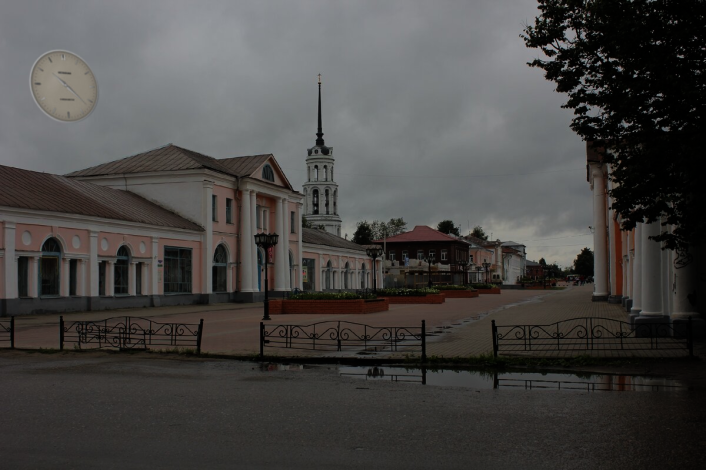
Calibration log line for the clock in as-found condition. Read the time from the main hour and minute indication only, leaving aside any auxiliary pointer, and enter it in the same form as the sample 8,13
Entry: 10,22
